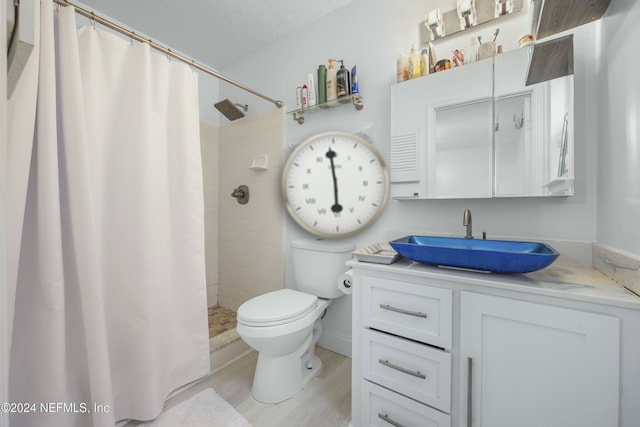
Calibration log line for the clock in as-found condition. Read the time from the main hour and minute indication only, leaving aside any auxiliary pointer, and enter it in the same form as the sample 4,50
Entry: 5,59
